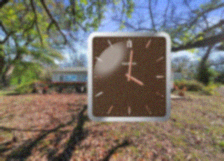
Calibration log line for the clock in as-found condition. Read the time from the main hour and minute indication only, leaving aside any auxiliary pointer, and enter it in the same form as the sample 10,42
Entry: 4,01
